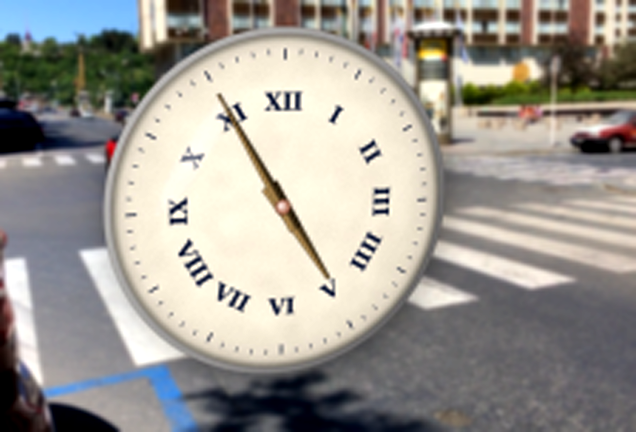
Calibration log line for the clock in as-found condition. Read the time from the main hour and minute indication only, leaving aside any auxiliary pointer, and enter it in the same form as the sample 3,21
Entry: 4,55
